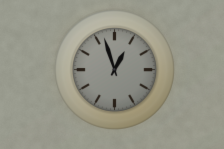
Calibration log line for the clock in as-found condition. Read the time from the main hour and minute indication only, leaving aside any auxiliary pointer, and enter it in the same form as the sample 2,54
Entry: 12,57
